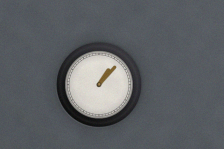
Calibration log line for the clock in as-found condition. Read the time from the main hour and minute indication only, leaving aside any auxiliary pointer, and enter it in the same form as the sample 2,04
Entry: 1,07
